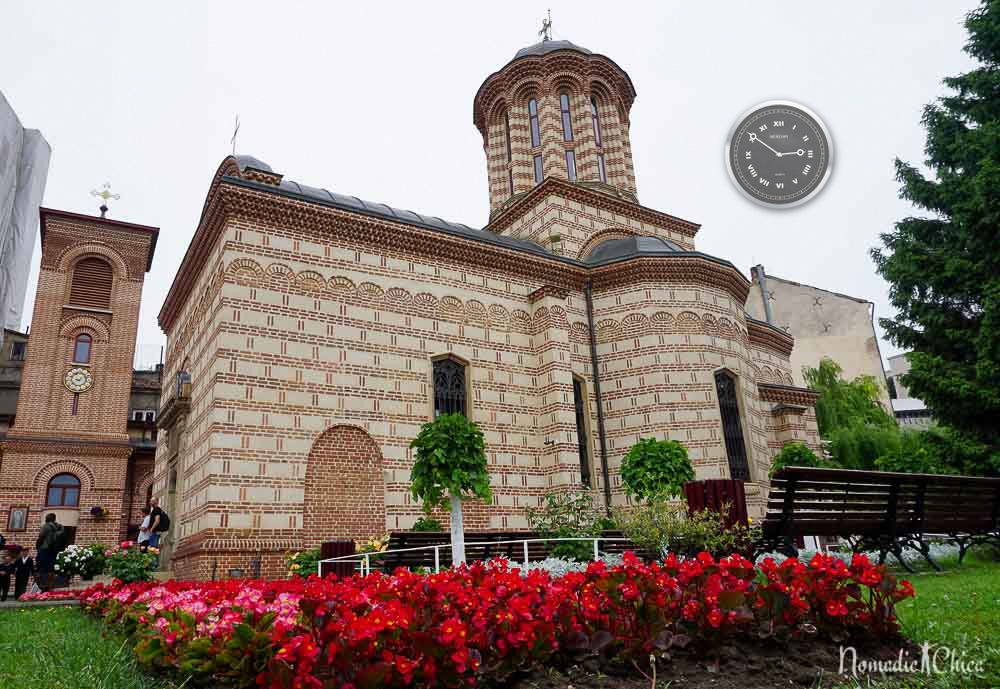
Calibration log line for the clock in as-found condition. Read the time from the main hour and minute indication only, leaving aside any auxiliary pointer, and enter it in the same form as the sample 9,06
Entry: 2,51
